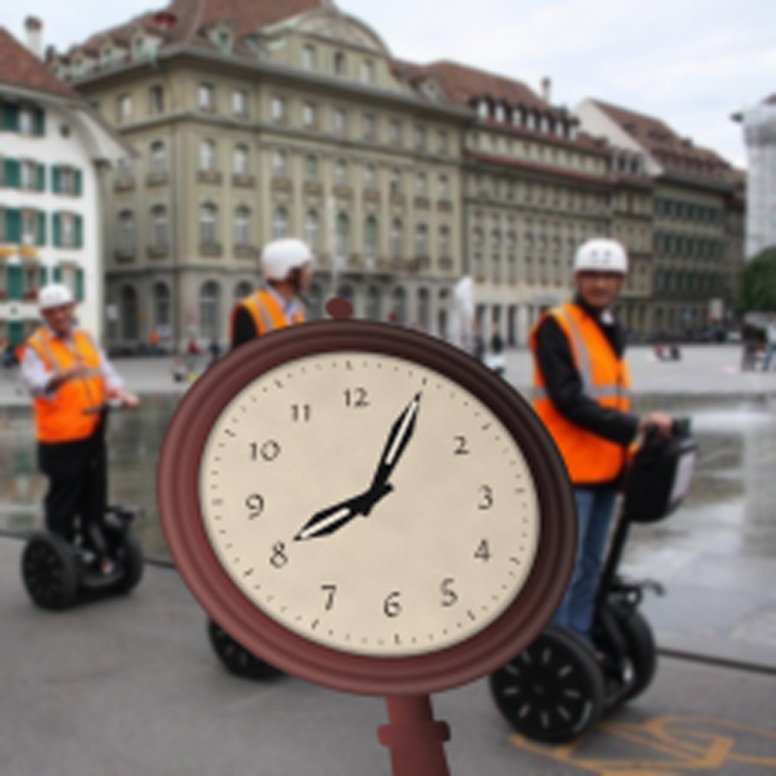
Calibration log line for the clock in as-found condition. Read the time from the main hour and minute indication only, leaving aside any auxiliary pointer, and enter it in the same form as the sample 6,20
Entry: 8,05
